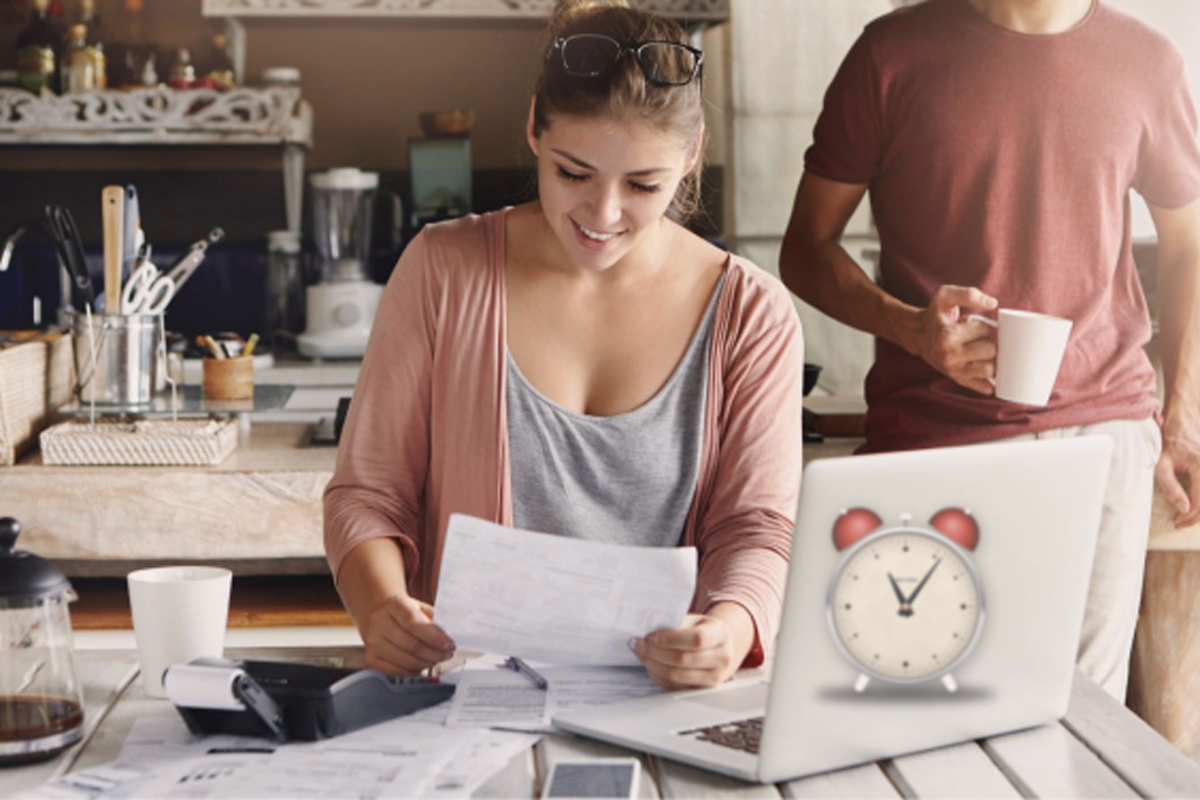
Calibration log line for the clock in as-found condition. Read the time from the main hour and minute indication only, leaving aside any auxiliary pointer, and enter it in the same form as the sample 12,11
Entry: 11,06
